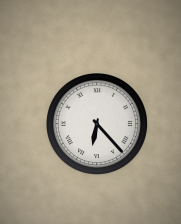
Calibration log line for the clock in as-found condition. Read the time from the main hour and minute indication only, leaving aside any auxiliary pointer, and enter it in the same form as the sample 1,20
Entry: 6,23
